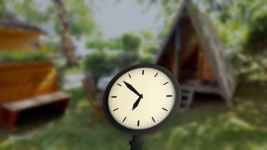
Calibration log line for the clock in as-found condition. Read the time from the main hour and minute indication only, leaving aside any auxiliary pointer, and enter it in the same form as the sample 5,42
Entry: 6,52
